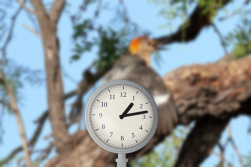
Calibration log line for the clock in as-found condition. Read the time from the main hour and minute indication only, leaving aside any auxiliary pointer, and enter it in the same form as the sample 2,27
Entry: 1,13
